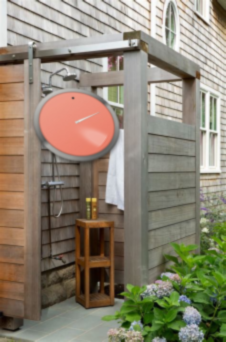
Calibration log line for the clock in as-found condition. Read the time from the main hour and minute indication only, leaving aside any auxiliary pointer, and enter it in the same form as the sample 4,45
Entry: 2,11
